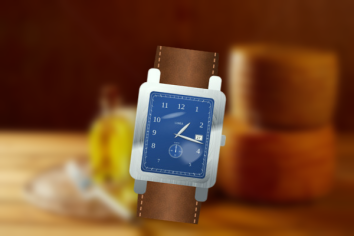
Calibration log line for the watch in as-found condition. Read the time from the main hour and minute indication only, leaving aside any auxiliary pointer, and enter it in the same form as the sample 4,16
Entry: 1,17
